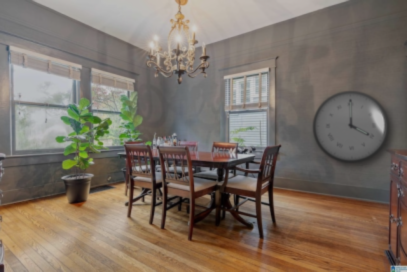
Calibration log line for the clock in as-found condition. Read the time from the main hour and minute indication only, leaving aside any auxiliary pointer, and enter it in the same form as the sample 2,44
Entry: 4,00
